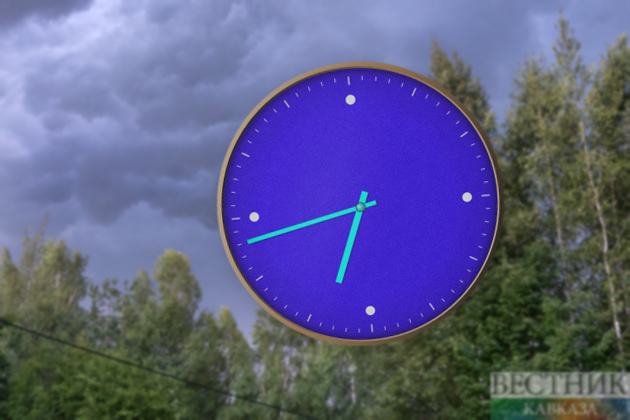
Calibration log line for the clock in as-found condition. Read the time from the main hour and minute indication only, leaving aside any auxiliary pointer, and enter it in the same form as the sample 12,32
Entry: 6,43
